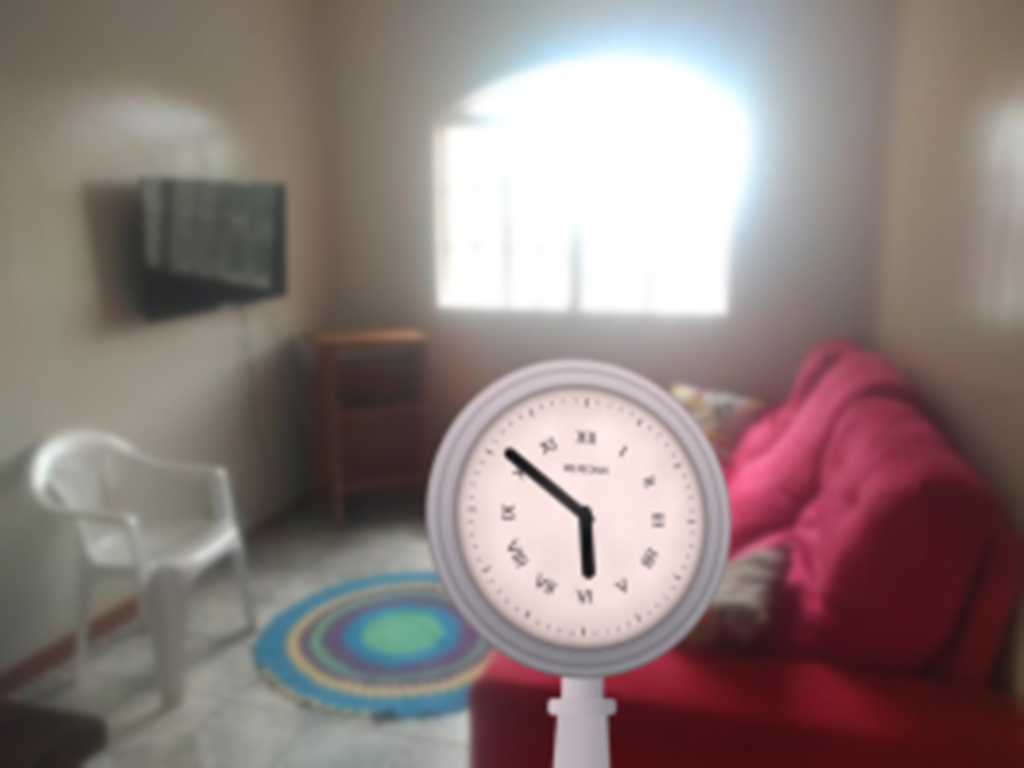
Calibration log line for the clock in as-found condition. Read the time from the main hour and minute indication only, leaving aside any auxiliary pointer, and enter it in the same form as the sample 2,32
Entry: 5,51
